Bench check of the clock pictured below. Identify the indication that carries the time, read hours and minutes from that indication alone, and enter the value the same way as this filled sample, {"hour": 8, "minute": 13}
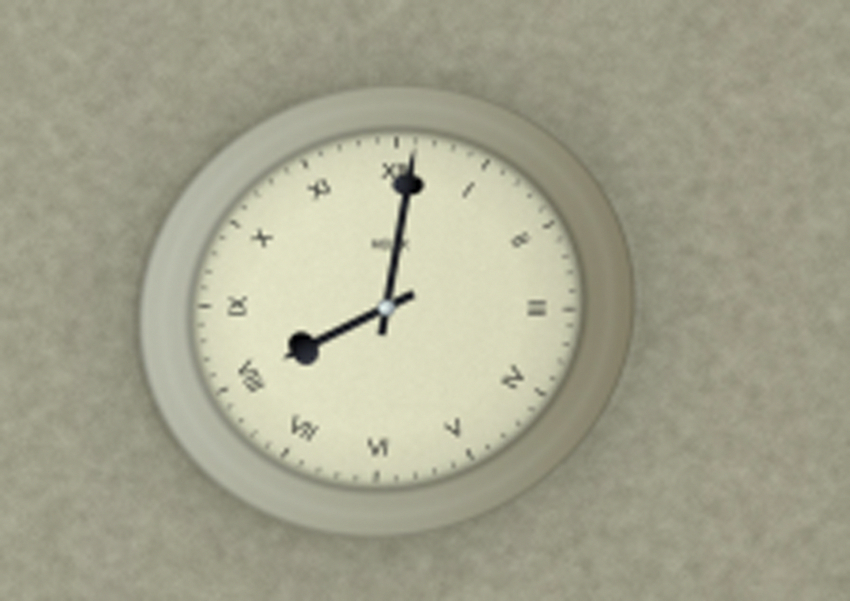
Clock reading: {"hour": 8, "minute": 1}
